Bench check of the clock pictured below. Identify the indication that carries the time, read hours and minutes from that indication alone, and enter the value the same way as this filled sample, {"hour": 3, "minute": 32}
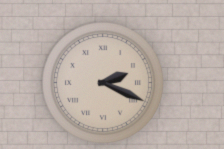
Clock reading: {"hour": 2, "minute": 19}
